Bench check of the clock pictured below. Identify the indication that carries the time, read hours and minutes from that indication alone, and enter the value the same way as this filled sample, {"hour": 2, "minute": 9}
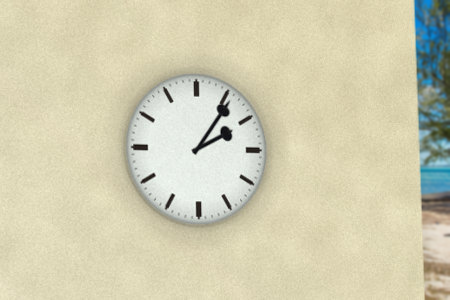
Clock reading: {"hour": 2, "minute": 6}
